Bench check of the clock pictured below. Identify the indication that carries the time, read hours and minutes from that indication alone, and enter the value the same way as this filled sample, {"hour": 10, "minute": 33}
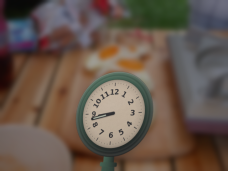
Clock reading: {"hour": 8, "minute": 43}
